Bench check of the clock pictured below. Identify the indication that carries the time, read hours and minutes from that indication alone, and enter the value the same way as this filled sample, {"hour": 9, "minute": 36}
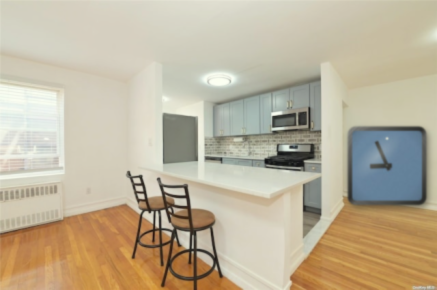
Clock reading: {"hour": 8, "minute": 56}
